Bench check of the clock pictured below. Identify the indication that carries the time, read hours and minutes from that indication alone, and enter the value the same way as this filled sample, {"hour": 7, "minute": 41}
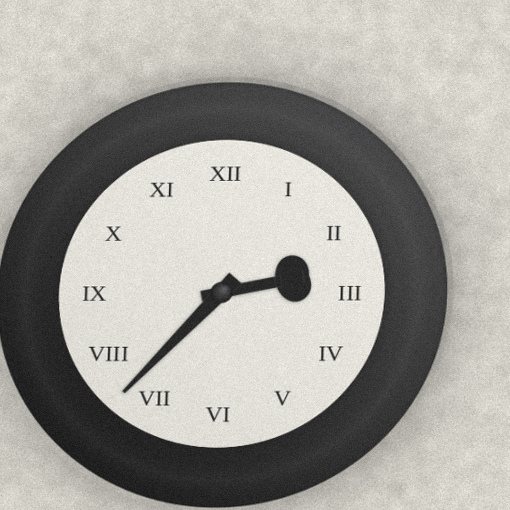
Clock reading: {"hour": 2, "minute": 37}
